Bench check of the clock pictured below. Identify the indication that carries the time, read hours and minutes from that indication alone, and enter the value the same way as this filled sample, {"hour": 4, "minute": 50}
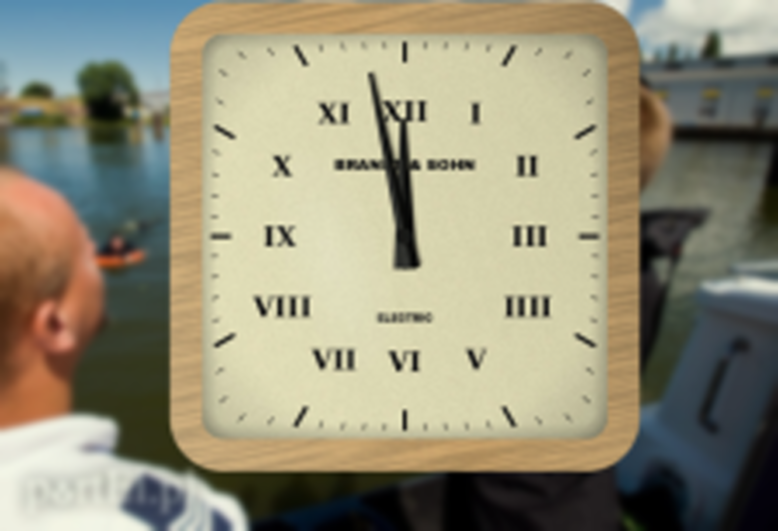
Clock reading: {"hour": 11, "minute": 58}
